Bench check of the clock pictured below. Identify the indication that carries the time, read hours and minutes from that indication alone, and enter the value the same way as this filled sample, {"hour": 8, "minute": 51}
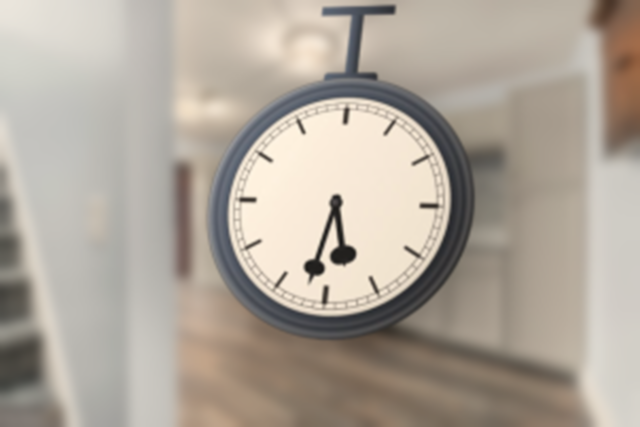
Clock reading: {"hour": 5, "minute": 32}
